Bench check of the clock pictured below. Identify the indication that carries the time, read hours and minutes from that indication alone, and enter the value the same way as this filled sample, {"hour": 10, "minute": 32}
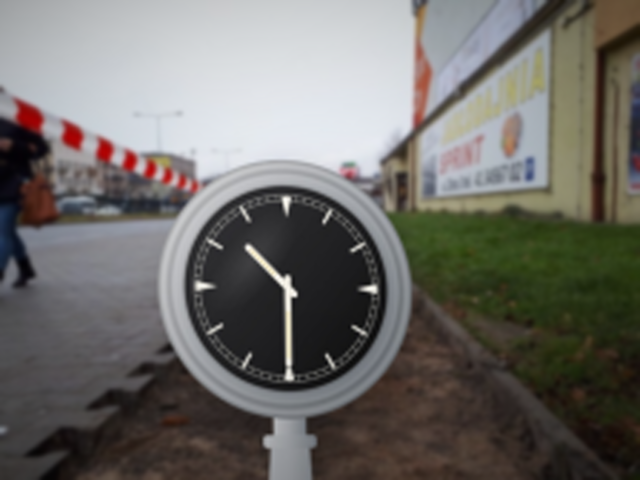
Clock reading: {"hour": 10, "minute": 30}
